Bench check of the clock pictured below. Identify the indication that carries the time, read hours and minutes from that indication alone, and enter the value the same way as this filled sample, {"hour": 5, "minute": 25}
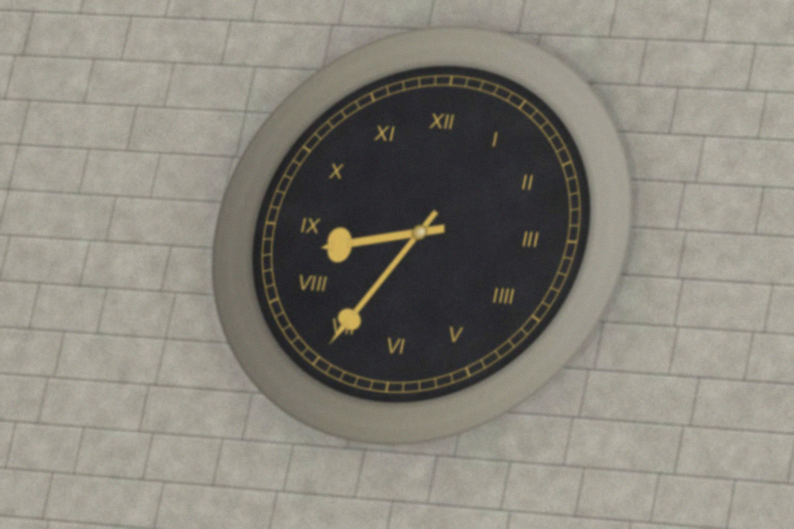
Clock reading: {"hour": 8, "minute": 35}
